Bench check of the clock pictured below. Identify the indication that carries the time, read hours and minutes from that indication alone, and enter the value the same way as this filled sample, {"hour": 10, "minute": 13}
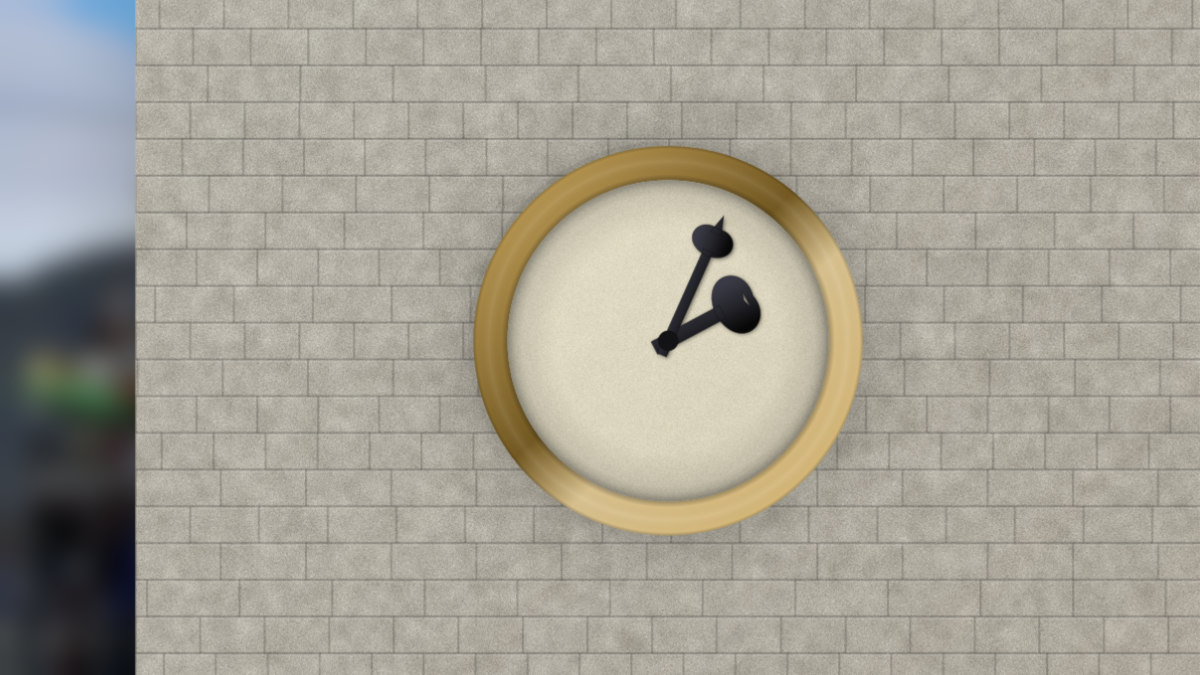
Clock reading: {"hour": 2, "minute": 4}
